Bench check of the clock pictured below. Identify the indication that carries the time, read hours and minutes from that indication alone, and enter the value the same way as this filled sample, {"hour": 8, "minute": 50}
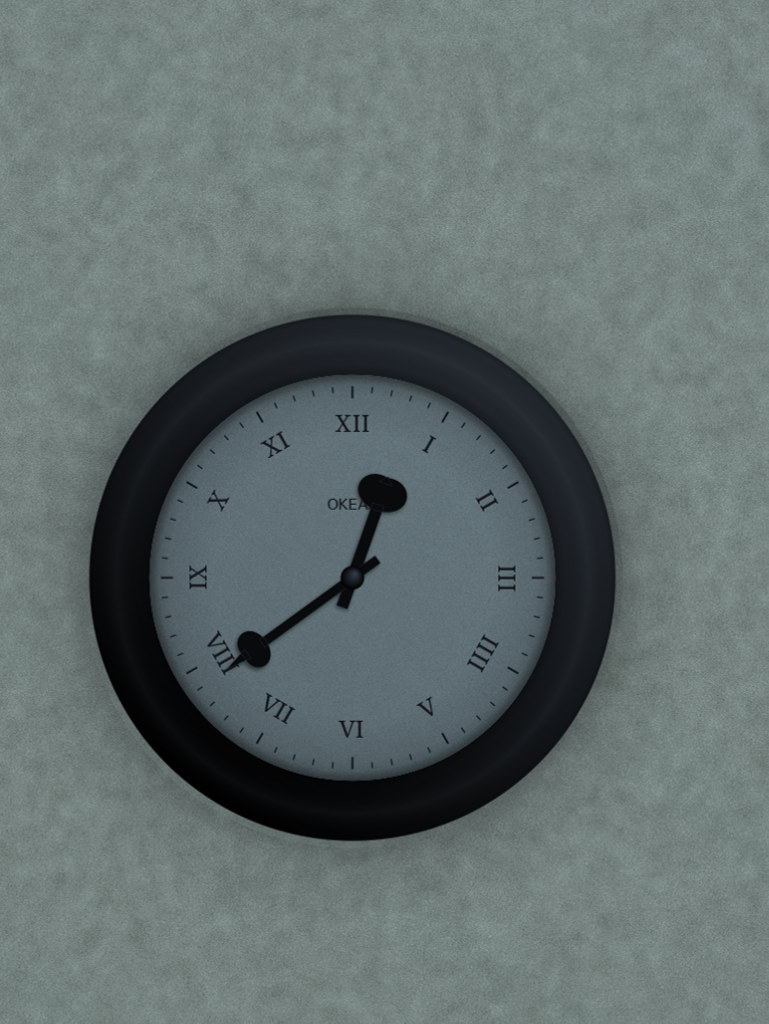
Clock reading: {"hour": 12, "minute": 39}
